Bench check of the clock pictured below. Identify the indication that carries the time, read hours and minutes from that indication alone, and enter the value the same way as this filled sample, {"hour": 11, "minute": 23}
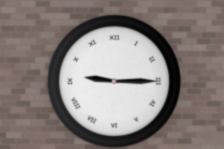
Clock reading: {"hour": 9, "minute": 15}
